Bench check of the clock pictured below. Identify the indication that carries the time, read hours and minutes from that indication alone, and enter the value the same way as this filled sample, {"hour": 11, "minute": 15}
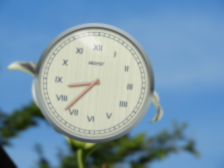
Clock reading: {"hour": 8, "minute": 37}
